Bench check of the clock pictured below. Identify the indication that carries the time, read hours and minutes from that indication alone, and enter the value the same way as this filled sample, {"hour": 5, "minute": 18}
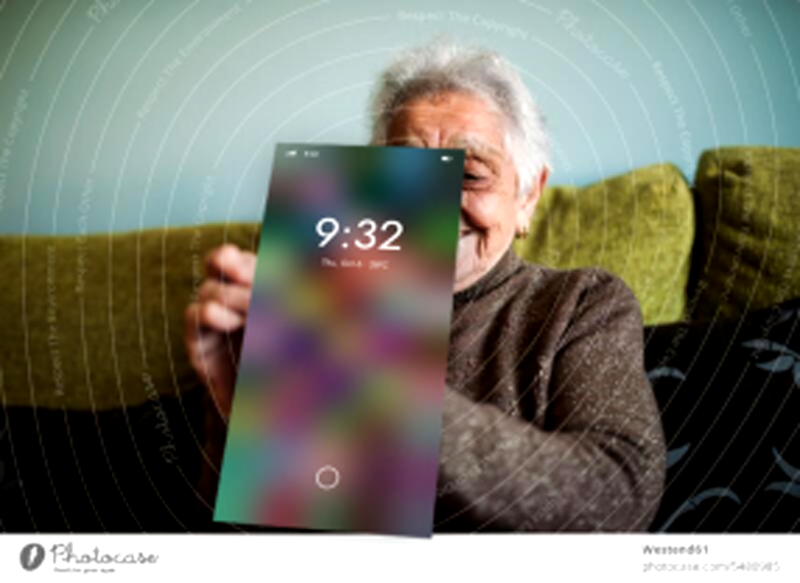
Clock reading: {"hour": 9, "minute": 32}
